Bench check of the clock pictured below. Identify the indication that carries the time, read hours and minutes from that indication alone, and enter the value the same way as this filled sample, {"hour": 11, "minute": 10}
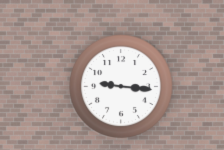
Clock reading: {"hour": 9, "minute": 16}
